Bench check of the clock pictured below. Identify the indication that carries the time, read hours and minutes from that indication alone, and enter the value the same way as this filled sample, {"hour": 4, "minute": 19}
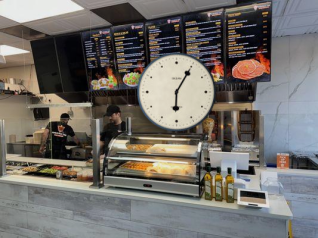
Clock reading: {"hour": 6, "minute": 5}
